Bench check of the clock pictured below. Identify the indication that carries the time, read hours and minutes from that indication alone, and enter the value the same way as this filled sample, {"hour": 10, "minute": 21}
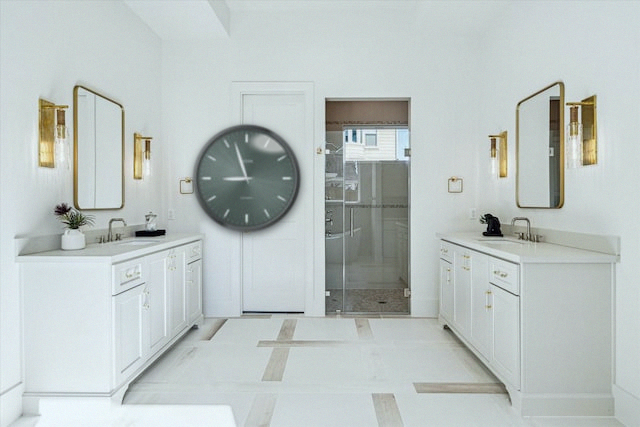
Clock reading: {"hour": 8, "minute": 57}
